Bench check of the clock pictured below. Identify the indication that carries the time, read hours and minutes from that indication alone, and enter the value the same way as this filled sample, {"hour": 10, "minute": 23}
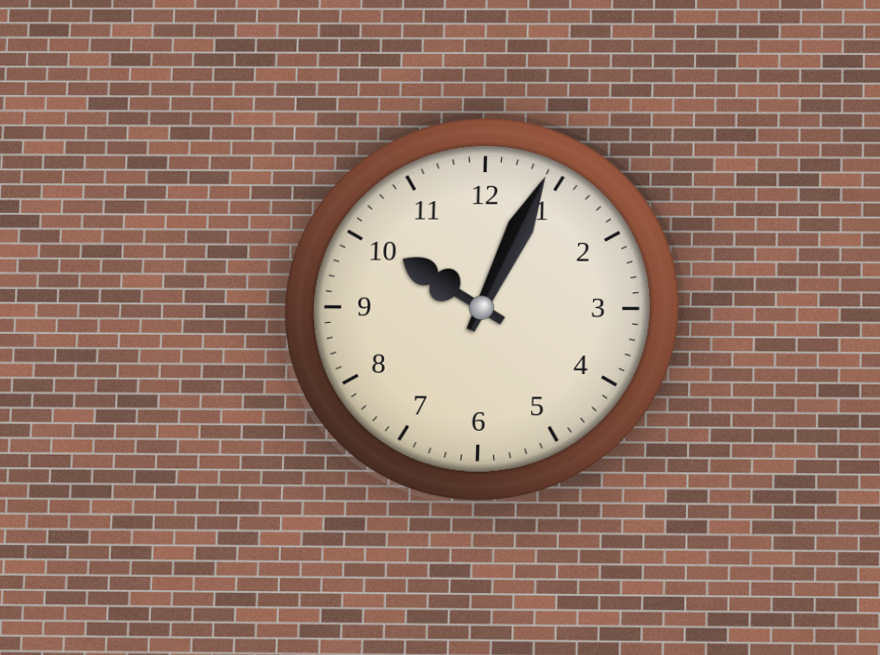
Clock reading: {"hour": 10, "minute": 4}
